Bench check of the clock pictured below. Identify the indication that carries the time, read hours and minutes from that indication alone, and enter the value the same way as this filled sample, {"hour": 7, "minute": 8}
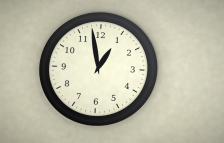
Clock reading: {"hour": 12, "minute": 58}
